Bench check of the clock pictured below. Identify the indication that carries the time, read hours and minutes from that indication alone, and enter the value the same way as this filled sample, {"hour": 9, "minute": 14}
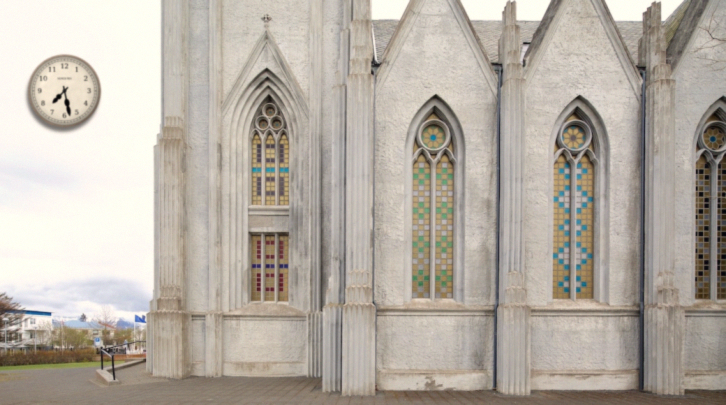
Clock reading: {"hour": 7, "minute": 28}
